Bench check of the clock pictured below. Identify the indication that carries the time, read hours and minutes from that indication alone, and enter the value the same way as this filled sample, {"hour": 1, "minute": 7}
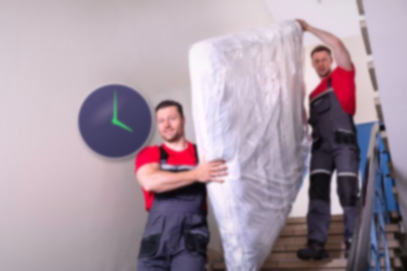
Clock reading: {"hour": 4, "minute": 0}
